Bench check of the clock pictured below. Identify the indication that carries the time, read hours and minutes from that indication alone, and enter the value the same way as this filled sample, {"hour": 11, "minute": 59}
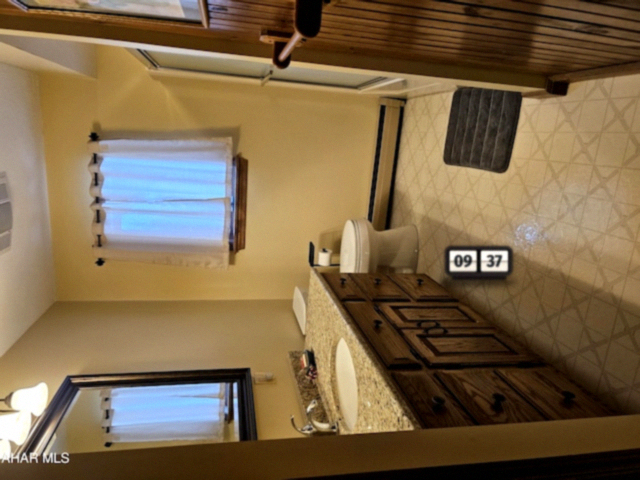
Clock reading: {"hour": 9, "minute": 37}
